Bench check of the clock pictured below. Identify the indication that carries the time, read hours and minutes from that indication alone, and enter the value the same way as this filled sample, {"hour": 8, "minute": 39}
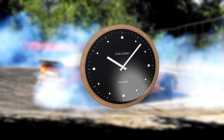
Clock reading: {"hour": 10, "minute": 7}
